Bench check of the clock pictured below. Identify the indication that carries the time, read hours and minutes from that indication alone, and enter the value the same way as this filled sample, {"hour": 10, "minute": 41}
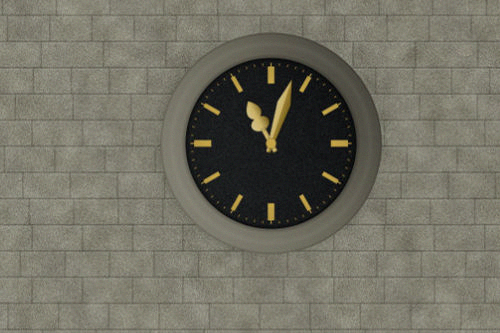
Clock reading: {"hour": 11, "minute": 3}
